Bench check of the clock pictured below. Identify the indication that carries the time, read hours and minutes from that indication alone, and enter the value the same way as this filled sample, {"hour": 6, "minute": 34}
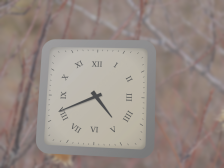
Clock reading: {"hour": 4, "minute": 41}
